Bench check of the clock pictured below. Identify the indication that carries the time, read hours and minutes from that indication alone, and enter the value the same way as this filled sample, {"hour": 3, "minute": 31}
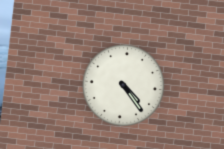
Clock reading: {"hour": 4, "minute": 23}
